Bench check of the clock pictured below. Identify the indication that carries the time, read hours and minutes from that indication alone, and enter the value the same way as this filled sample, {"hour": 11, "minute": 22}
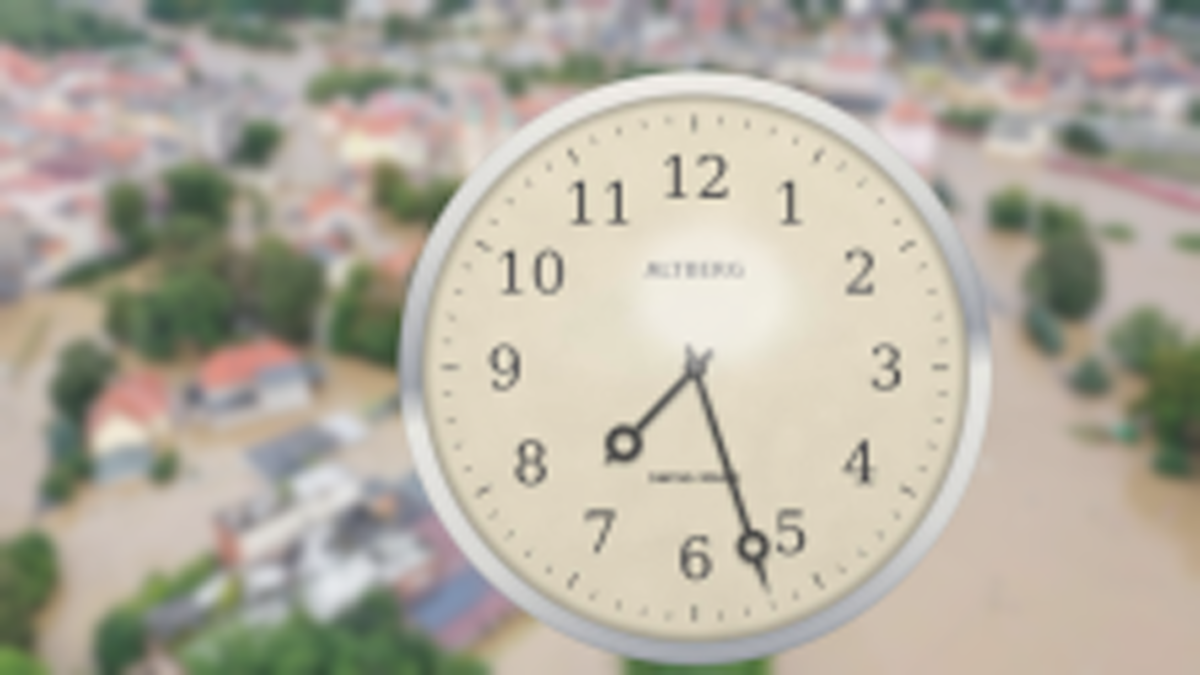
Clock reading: {"hour": 7, "minute": 27}
